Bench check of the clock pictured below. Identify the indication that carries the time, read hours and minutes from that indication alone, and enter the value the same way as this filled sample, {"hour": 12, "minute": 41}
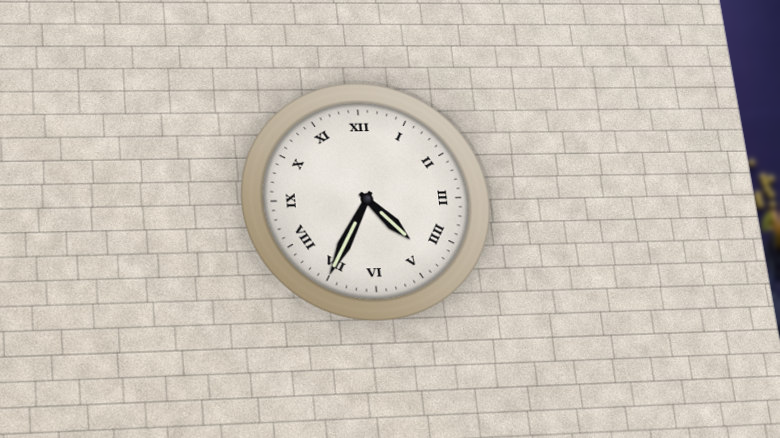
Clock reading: {"hour": 4, "minute": 35}
